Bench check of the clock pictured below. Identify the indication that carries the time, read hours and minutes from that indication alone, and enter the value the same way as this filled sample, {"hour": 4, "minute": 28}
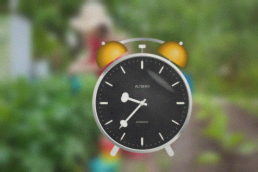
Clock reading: {"hour": 9, "minute": 37}
